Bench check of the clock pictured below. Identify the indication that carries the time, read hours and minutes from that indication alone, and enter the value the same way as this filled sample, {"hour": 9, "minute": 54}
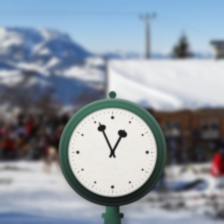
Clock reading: {"hour": 12, "minute": 56}
